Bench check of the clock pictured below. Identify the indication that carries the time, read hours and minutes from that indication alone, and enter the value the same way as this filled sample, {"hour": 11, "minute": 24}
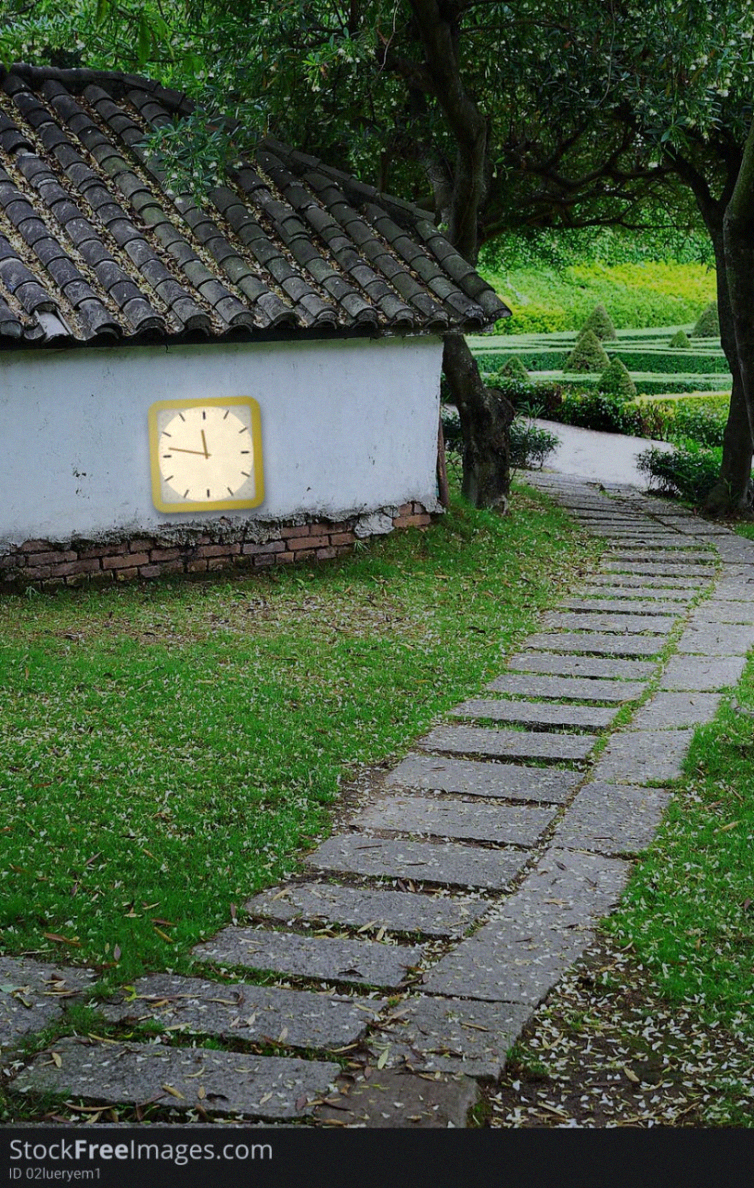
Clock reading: {"hour": 11, "minute": 47}
